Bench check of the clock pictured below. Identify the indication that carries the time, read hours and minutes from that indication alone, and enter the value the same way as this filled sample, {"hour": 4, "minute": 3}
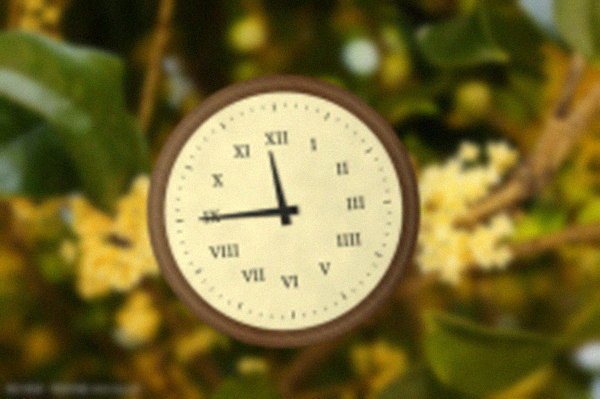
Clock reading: {"hour": 11, "minute": 45}
